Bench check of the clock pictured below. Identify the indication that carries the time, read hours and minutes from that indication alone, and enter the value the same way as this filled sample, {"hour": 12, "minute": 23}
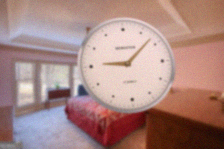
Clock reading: {"hour": 9, "minute": 8}
